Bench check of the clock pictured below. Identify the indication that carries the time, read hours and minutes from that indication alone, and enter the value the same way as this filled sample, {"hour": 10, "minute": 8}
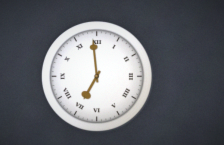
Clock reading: {"hour": 6, "minute": 59}
